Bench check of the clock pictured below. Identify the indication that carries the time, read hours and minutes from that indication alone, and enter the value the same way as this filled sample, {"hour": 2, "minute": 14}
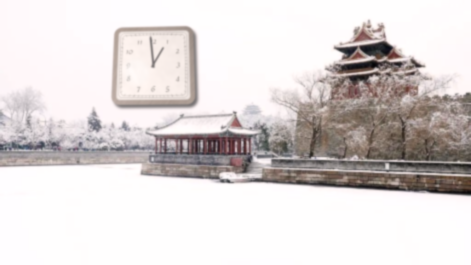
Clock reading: {"hour": 12, "minute": 59}
